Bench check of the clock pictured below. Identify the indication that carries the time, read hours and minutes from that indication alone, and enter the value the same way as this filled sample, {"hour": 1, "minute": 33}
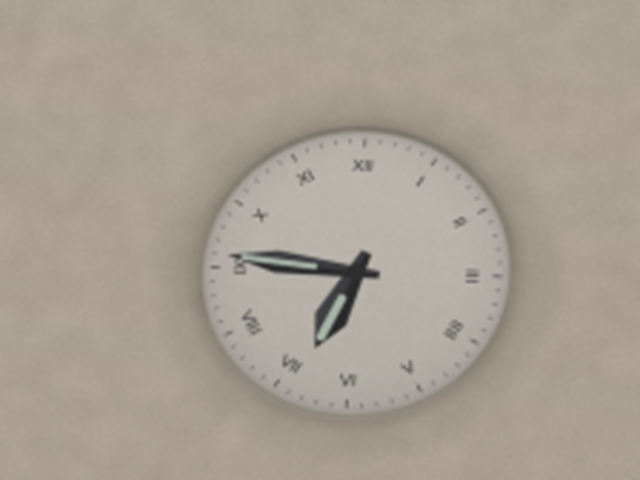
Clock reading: {"hour": 6, "minute": 46}
